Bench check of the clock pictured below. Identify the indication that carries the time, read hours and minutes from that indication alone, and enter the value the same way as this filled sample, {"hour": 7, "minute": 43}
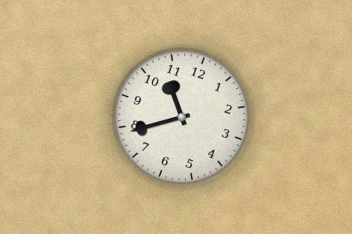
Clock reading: {"hour": 10, "minute": 39}
